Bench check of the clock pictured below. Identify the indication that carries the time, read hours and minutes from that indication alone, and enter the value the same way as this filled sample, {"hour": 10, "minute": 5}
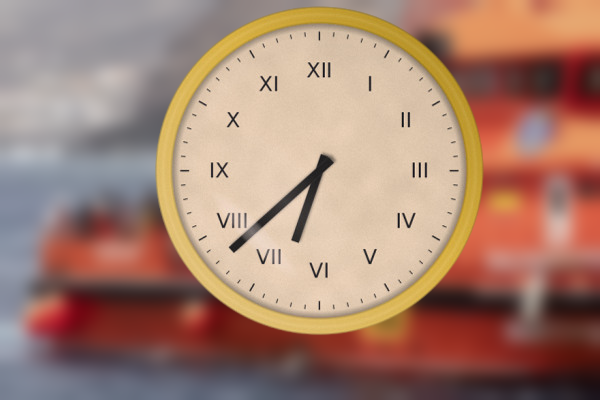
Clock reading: {"hour": 6, "minute": 38}
